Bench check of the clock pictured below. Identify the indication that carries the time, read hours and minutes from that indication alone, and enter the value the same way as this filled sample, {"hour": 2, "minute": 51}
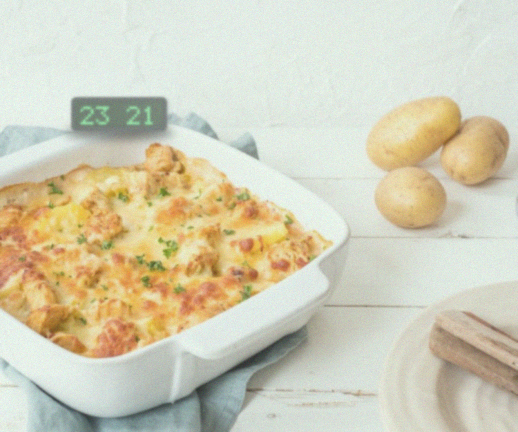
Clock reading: {"hour": 23, "minute": 21}
